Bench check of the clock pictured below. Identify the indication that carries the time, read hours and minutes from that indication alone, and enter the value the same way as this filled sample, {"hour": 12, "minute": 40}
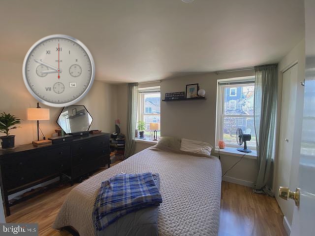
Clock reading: {"hour": 8, "minute": 49}
